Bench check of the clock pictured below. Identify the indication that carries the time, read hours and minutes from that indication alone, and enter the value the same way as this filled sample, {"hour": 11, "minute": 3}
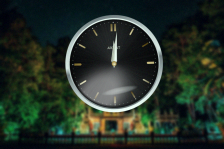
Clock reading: {"hour": 12, "minute": 1}
